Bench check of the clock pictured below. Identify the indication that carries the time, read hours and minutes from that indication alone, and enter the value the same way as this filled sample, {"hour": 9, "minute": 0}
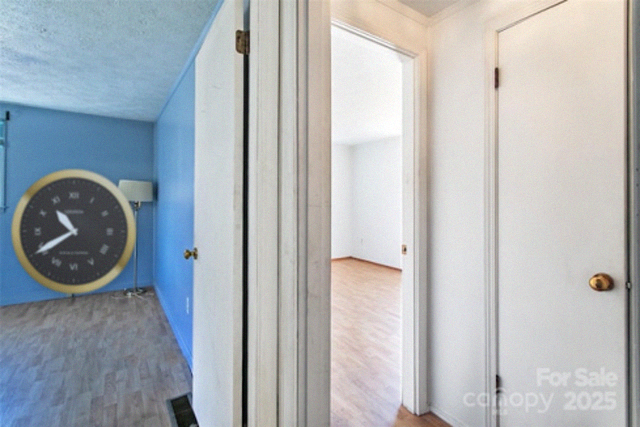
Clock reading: {"hour": 10, "minute": 40}
